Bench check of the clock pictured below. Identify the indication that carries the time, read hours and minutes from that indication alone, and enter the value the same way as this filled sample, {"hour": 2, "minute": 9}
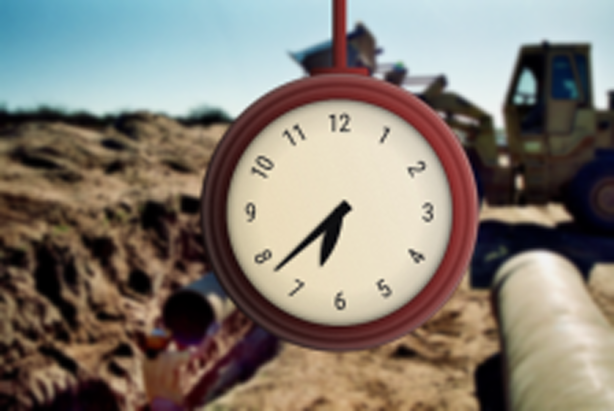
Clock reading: {"hour": 6, "minute": 38}
